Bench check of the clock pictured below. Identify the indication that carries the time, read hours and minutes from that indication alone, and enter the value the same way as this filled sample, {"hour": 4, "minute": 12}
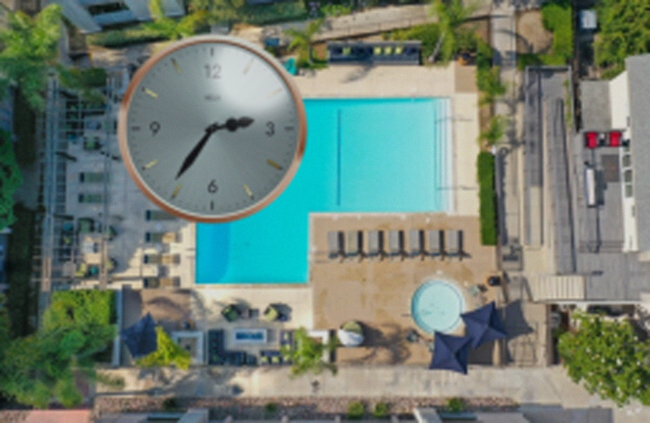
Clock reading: {"hour": 2, "minute": 36}
